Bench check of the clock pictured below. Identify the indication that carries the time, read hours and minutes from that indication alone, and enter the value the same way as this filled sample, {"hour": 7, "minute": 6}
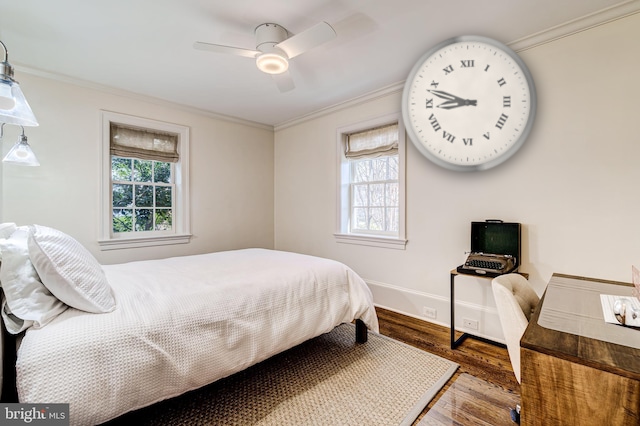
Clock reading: {"hour": 8, "minute": 48}
